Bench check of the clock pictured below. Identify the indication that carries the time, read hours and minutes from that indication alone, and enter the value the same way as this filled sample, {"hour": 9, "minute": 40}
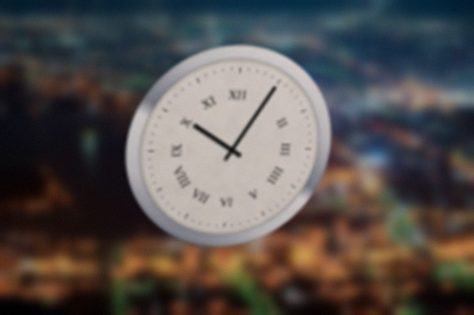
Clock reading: {"hour": 10, "minute": 5}
